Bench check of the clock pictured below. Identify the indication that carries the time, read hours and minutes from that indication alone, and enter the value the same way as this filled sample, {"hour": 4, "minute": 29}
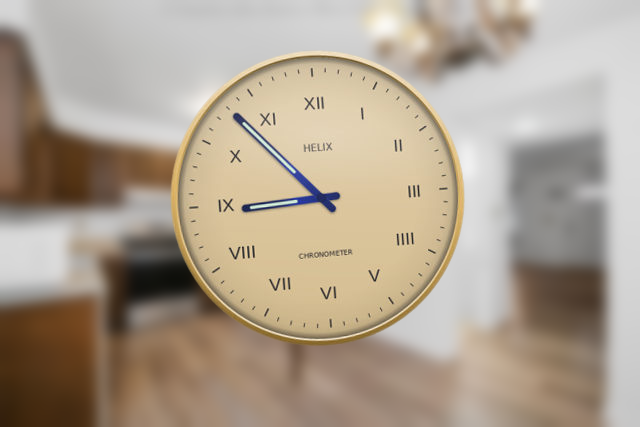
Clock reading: {"hour": 8, "minute": 53}
